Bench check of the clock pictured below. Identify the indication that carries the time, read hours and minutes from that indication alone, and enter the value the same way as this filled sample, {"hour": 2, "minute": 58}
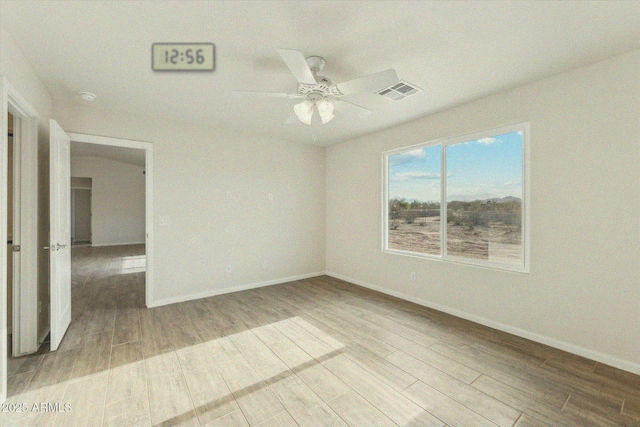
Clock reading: {"hour": 12, "minute": 56}
